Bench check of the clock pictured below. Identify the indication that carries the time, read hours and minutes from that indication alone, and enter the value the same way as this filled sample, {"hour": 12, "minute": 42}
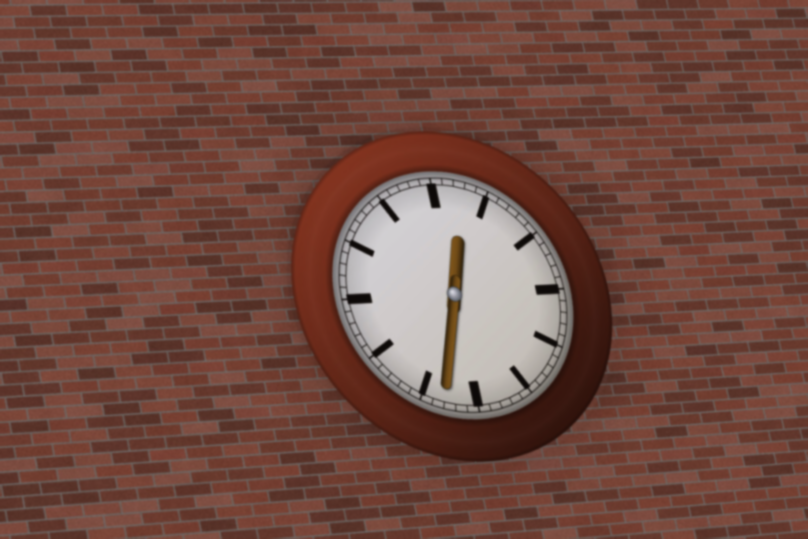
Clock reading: {"hour": 12, "minute": 33}
